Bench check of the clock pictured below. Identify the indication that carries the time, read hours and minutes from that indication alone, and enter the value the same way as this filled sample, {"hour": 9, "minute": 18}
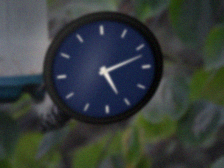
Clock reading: {"hour": 5, "minute": 12}
